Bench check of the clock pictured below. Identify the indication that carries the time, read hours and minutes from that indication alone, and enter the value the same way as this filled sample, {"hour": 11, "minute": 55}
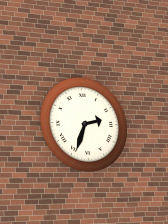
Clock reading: {"hour": 2, "minute": 34}
